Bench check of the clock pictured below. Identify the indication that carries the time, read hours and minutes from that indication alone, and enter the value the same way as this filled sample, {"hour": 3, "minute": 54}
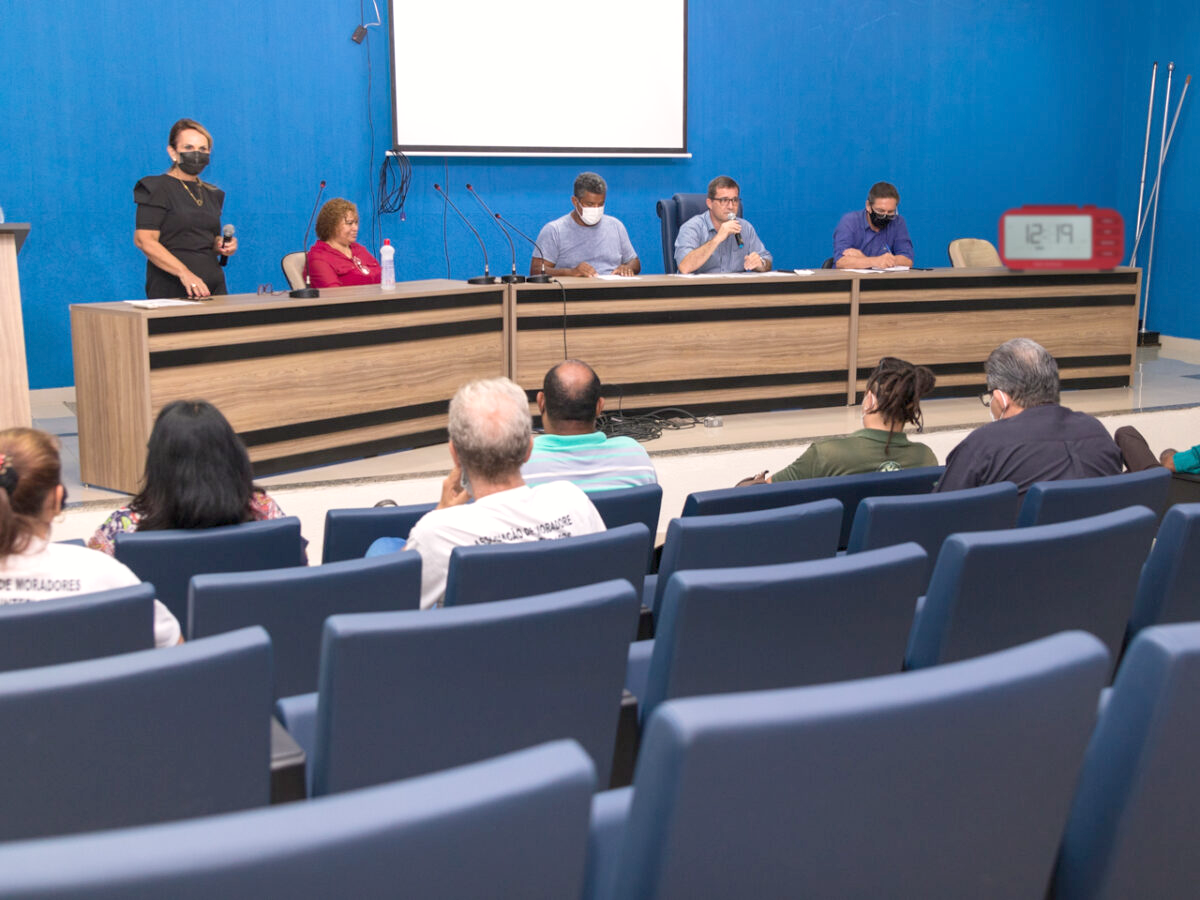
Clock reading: {"hour": 12, "minute": 19}
